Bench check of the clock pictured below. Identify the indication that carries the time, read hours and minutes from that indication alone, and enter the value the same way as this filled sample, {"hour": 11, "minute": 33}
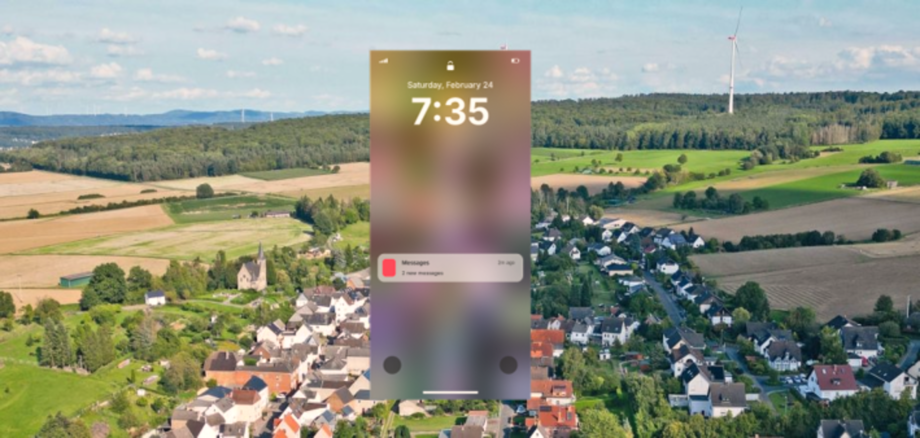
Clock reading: {"hour": 7, "minute": 35}
